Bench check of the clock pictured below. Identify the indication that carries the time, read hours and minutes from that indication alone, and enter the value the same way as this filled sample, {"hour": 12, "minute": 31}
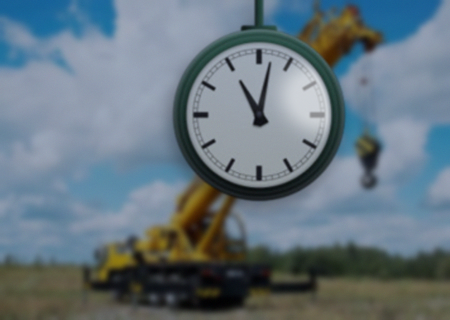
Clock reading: {"hour": 11, "minute": 2}
